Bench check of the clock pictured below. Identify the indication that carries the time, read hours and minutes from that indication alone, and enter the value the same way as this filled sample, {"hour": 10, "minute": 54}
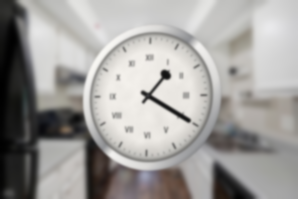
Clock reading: {"hour": 1, "minute": 20}
